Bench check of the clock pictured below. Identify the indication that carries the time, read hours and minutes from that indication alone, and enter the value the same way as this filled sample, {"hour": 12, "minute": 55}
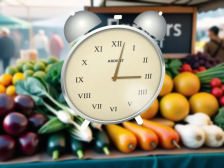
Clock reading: {"hour": 3, "minute": 2}
